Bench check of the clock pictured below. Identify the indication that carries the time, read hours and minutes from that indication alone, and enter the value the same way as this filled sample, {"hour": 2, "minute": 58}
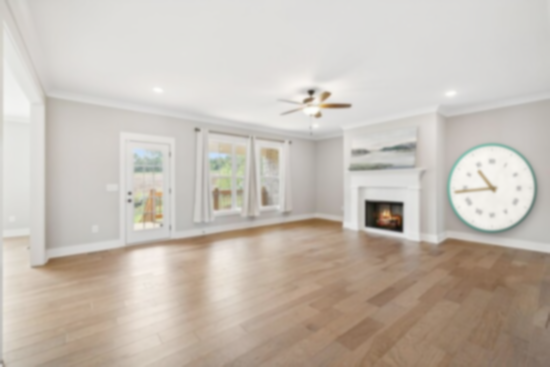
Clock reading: {"hour": 10, "minute": 44}
